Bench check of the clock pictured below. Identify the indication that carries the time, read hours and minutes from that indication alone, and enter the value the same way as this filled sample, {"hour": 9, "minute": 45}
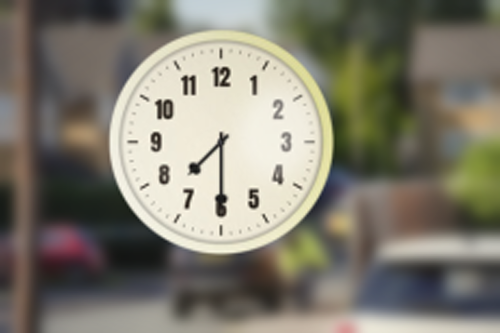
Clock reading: {"hour": 7, "minute": 30}
